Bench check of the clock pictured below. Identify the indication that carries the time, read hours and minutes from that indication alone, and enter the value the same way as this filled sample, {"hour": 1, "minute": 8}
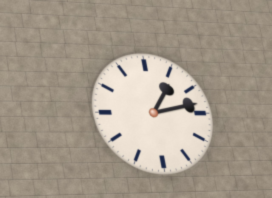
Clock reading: {"hour": 1, "minute": 13}
